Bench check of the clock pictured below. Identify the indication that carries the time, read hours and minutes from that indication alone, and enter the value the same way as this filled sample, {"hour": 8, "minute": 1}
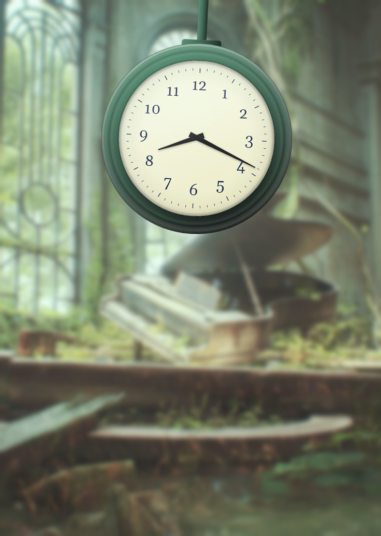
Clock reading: {"hour": 8, "minute": 19}
